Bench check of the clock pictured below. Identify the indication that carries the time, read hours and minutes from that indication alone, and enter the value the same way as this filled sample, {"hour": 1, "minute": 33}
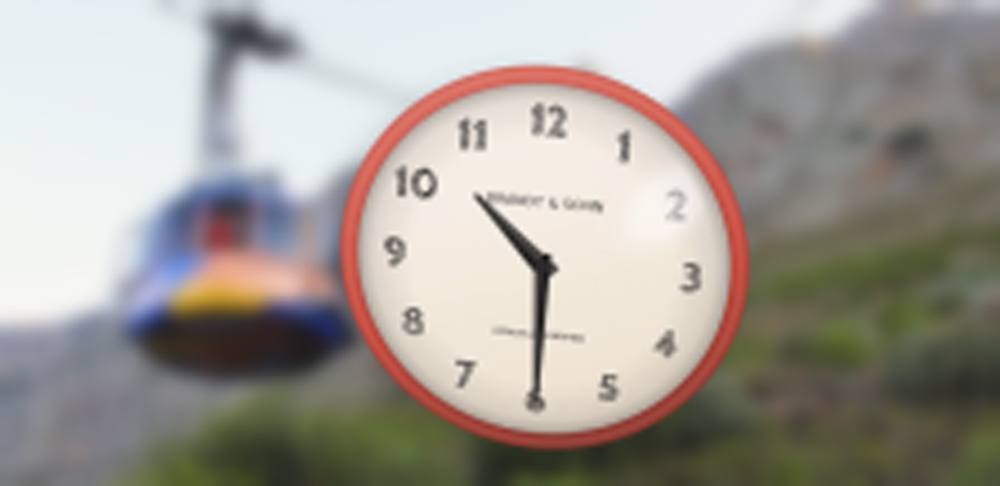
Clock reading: {"hour": 10, "minute": 30}
